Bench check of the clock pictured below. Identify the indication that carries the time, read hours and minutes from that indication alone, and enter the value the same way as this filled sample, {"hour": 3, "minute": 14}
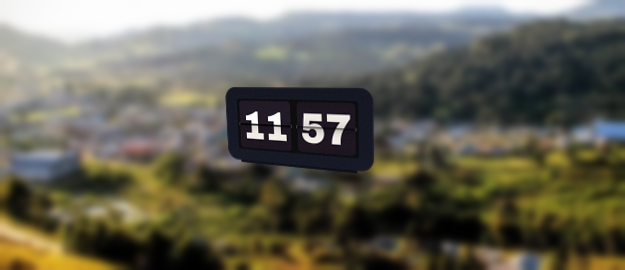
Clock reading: {"hour": 11, "minute": 57}
